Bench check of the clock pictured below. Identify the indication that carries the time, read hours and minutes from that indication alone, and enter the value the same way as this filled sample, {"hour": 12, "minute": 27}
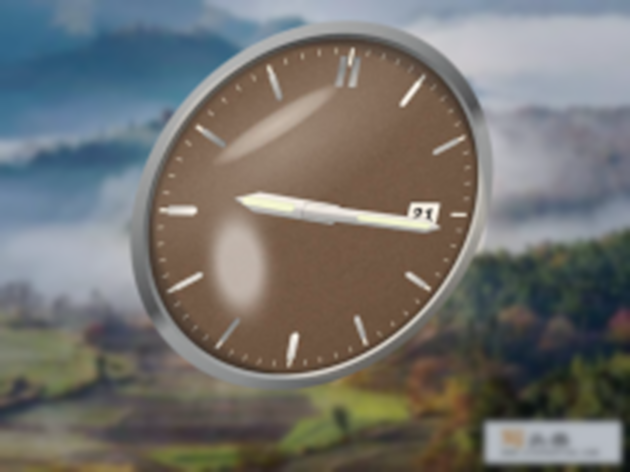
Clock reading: {"hour": 9, "minute": 16}
